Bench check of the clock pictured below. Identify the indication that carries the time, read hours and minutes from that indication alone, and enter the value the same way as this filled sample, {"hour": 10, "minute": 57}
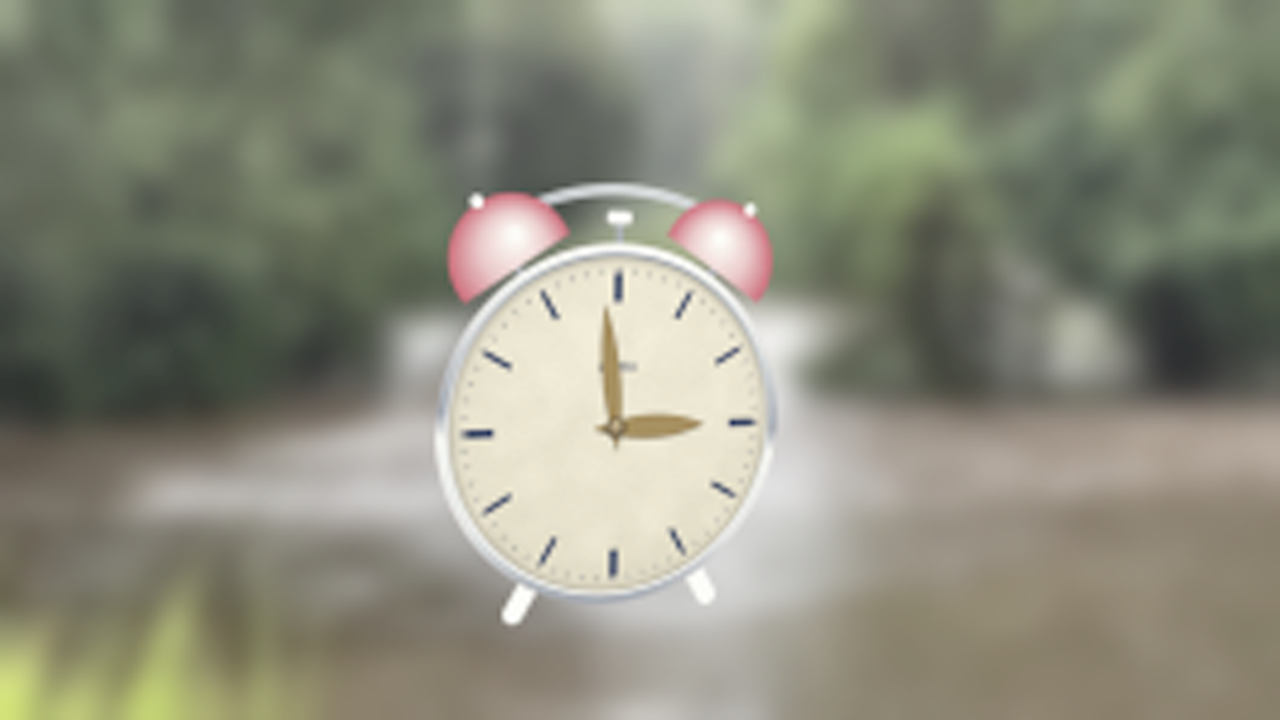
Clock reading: {"hour": 2, "minute": 59}
